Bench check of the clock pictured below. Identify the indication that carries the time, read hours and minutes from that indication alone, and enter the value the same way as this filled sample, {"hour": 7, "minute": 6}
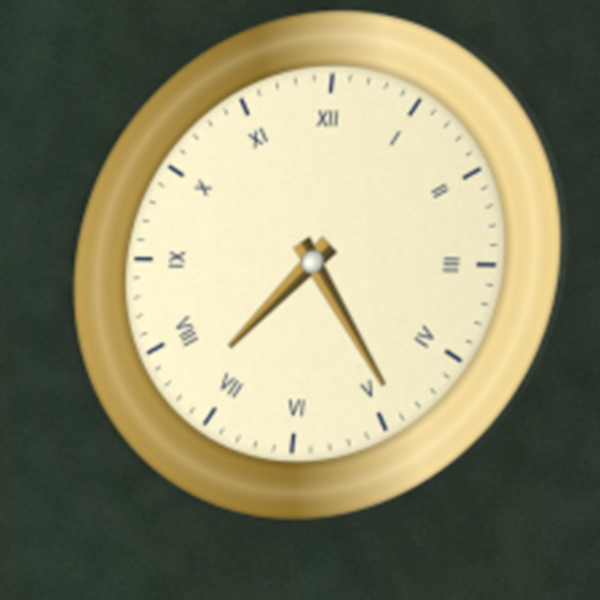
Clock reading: {"hour": 7, "minute": 24}
